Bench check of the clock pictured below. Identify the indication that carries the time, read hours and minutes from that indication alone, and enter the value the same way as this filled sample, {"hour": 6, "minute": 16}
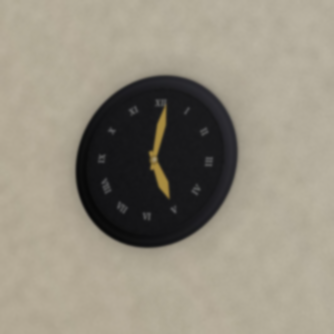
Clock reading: {"hour": 5, "minute": 1}
